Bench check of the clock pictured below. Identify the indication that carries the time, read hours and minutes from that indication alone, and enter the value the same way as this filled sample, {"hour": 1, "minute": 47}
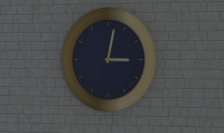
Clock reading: {"hour": 3, "minute": 2}
